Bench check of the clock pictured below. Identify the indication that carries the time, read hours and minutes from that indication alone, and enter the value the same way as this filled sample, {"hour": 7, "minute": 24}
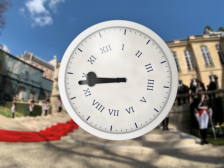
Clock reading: {"hour": 9, "minute": 48}
